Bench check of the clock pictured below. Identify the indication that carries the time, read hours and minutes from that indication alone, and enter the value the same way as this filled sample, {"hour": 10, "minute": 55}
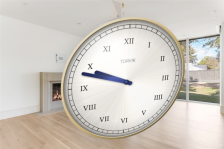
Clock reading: {"hour": 9, "minute": 48}
